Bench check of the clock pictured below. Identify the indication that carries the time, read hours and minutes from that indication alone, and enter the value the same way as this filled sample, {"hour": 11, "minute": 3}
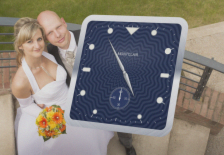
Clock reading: {"hour": 4, "minute": 54}
